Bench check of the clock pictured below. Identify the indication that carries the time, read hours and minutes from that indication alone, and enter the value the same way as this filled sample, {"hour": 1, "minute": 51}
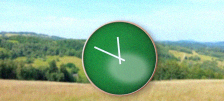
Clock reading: {"hour": 11, "minute": 49}
